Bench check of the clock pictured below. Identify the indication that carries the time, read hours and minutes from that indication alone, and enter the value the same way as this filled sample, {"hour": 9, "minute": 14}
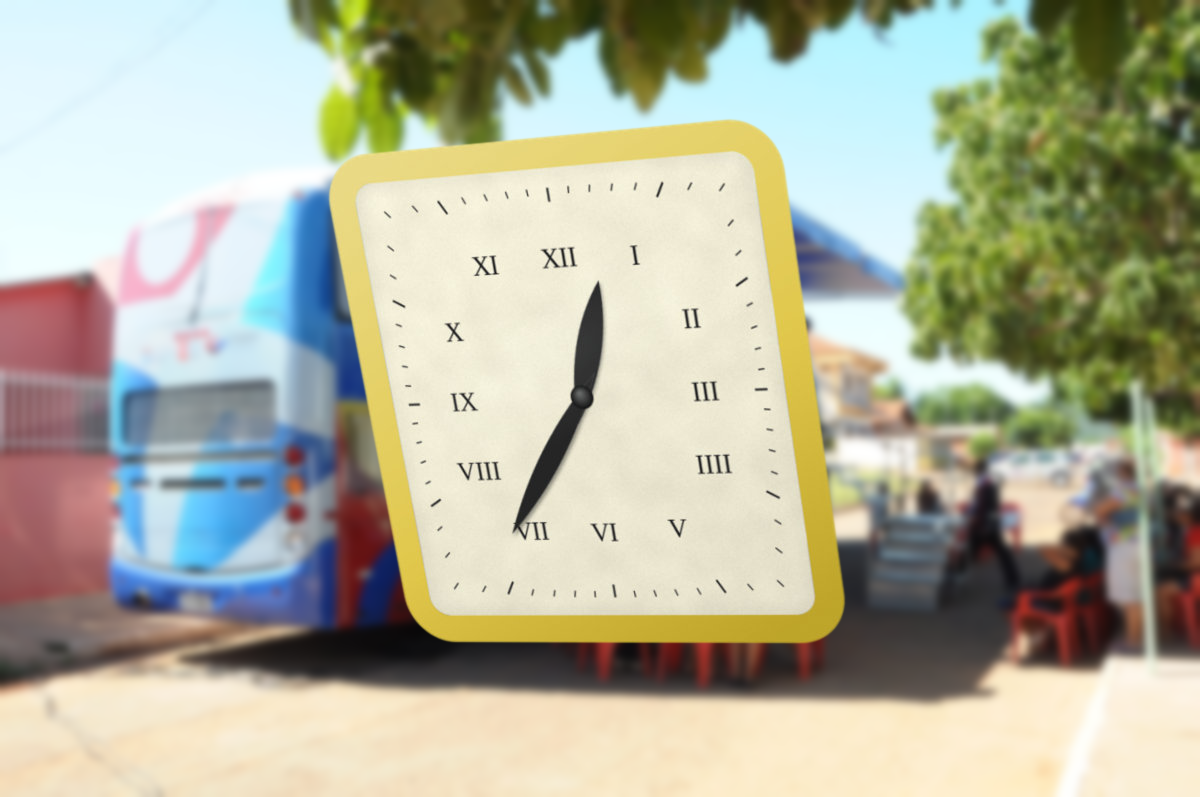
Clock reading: {"hour": 12, "minute": 36}
